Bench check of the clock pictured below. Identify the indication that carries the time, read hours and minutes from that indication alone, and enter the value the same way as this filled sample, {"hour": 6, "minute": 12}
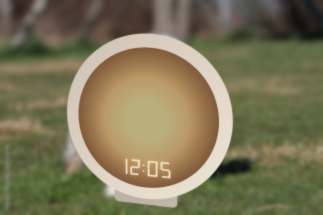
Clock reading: {"hour": 12, "minute": 5}
